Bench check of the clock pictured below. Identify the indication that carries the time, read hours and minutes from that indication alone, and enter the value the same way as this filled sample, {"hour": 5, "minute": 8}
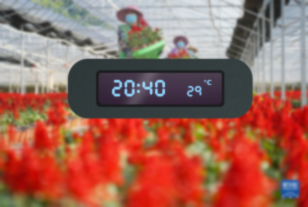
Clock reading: {"hour": 20, "minute": 40}
